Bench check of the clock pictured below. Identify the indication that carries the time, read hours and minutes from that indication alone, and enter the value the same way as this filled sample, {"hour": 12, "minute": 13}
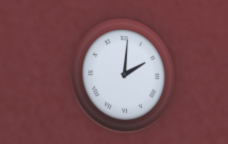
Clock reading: {"hour": 2, "minute": 1}
